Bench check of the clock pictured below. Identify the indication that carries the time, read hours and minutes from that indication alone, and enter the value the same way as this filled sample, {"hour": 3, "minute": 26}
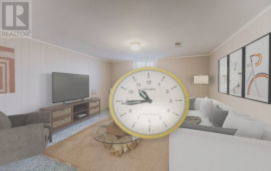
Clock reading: {"hour": 10, "minute": 44}
